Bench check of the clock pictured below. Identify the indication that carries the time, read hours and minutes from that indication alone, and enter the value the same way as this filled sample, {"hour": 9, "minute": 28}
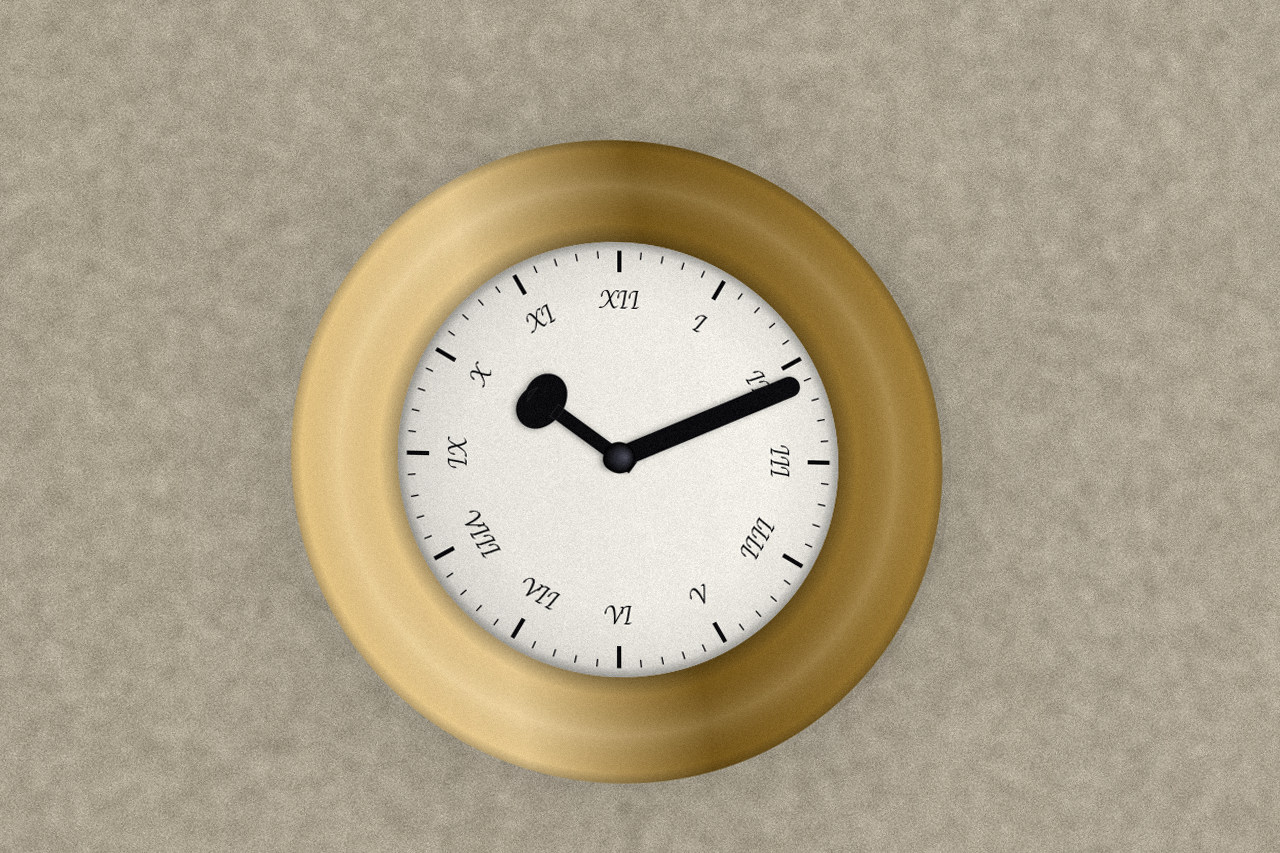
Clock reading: {"hour": 10, "minute": 11}
